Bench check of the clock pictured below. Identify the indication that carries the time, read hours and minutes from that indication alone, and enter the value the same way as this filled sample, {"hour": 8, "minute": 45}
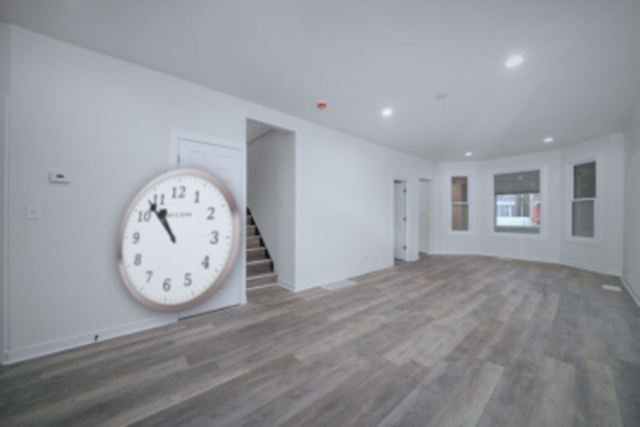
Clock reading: {"hour": 10, "minute": 53}
